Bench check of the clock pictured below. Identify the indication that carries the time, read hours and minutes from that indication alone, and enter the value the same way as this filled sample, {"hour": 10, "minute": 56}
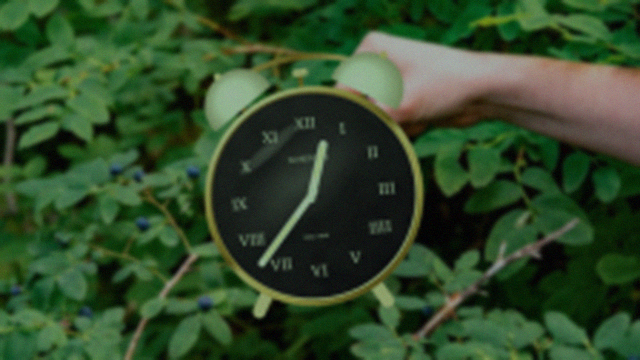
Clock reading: {"hour": 12, "minute": 37}
